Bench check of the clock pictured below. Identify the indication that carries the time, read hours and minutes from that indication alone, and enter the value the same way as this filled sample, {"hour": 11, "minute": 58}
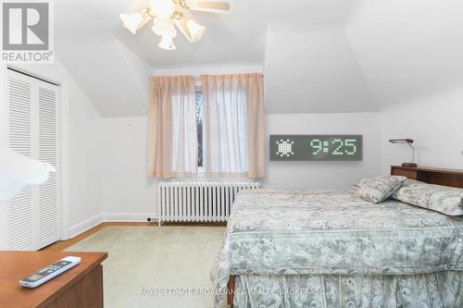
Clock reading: {"hour": 9, "minute": 25}
